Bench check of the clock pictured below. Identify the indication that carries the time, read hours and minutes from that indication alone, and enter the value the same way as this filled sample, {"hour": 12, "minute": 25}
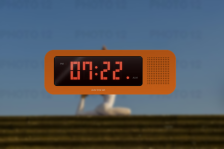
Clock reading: {"hour": 7, "minute": 22}
